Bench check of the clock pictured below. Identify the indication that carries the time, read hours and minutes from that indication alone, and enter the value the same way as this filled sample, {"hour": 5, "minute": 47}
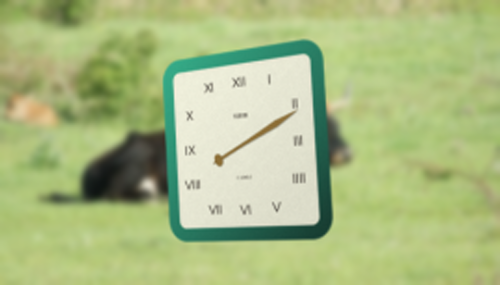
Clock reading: {"hour": 8, "minute": 11}
